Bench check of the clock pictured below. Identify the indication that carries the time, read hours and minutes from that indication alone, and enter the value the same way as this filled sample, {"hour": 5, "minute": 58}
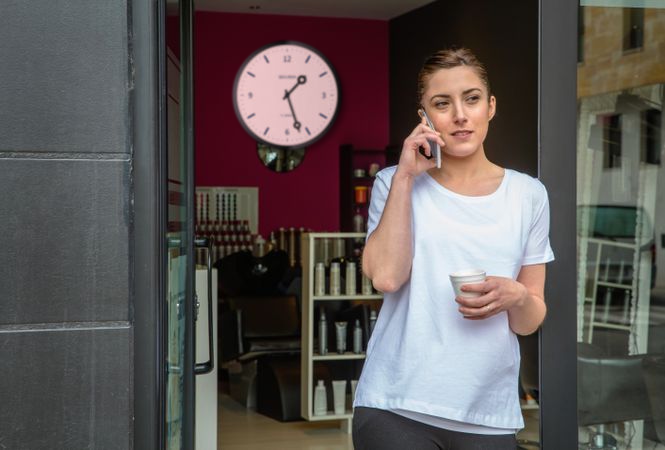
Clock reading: {"hour": 1, "minute": 27}
